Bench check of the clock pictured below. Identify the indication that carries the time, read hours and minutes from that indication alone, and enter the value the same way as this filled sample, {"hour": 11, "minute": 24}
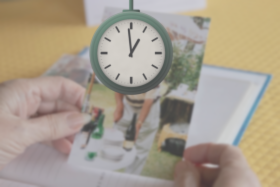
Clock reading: {"hour": 12, "minute": 59}
